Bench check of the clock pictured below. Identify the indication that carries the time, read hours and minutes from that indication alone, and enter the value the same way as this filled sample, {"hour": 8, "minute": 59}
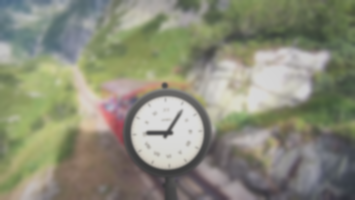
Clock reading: {"hour": 9, "minute": 6}
